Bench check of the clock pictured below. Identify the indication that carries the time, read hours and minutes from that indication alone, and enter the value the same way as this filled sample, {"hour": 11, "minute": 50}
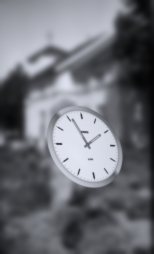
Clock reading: {"hour": 1, "minute": 56}
